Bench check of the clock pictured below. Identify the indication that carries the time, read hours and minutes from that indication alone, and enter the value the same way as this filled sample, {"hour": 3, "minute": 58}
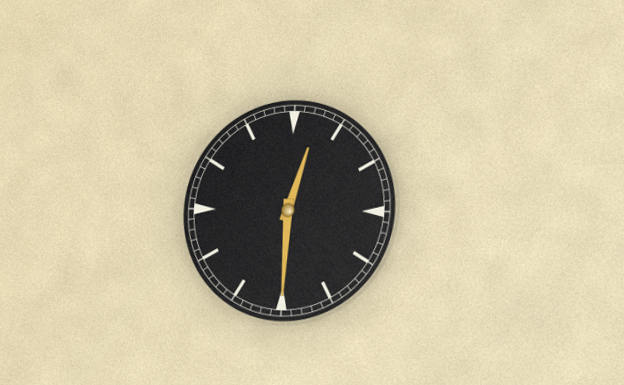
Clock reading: {"hour": 12, "minute": 30}
